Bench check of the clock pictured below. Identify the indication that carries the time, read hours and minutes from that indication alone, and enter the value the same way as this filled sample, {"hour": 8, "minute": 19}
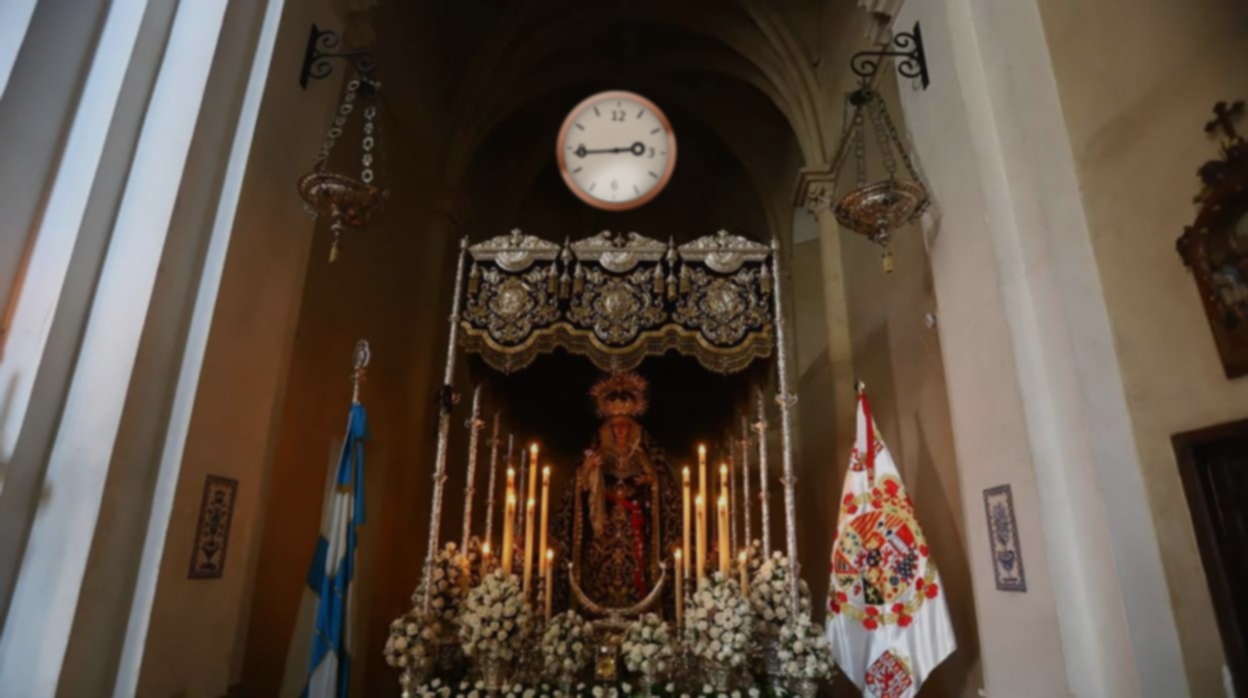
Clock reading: {"hour": 2, "minute": 44}
